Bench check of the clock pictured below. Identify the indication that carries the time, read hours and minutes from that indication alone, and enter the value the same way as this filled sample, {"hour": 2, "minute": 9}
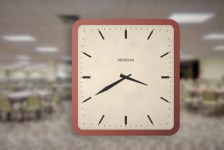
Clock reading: {"hour": 3, "minute": 40}
